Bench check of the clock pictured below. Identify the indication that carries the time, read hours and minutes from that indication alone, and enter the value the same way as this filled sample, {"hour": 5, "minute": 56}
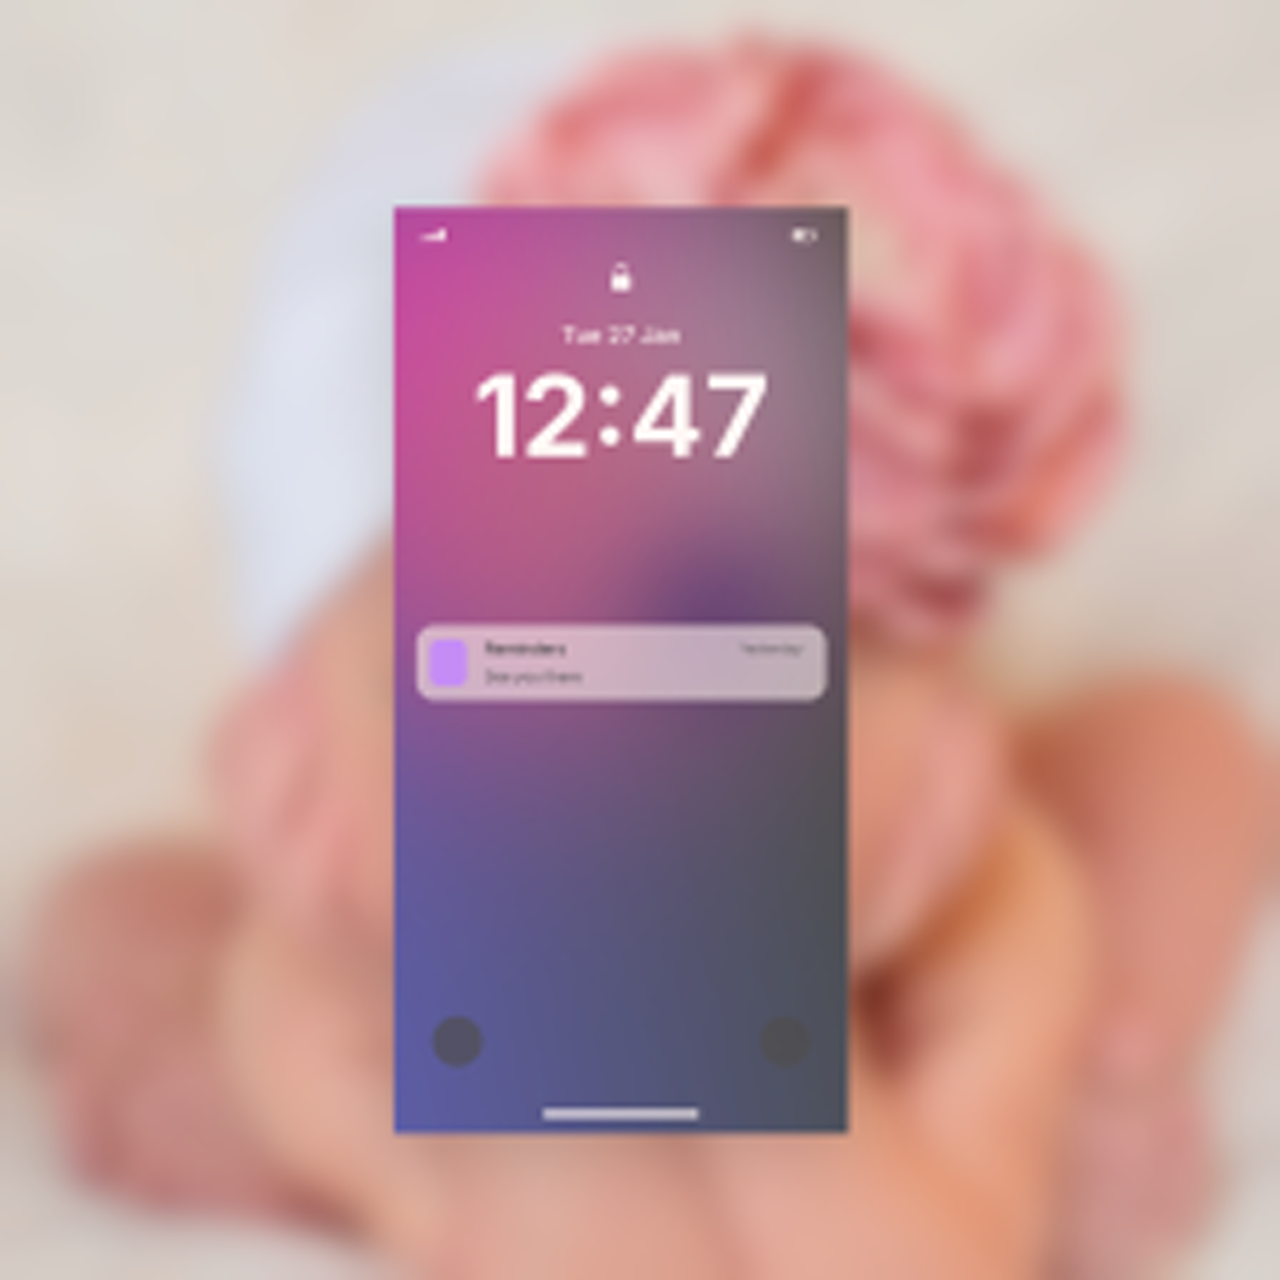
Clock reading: {"hour": 12, "minute": 47}
